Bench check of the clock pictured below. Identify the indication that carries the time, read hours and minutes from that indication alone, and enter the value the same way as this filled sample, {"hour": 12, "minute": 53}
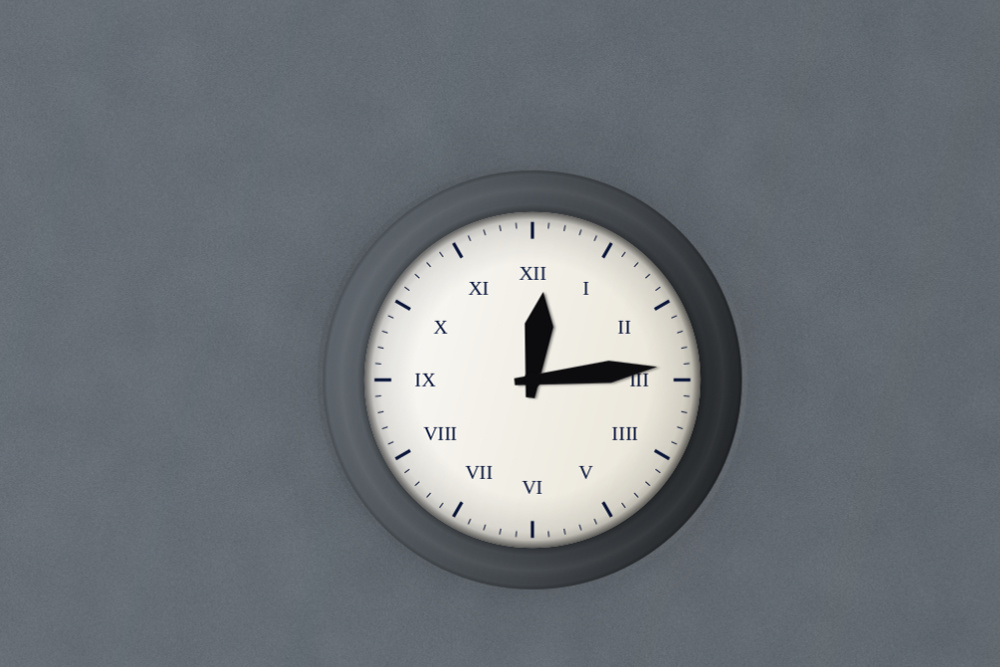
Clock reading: {"hour": 12, "minute": 14}
